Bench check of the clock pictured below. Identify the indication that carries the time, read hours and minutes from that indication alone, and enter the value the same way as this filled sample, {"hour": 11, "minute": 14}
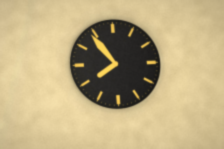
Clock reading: {"hour": 7, "minute": 54}
